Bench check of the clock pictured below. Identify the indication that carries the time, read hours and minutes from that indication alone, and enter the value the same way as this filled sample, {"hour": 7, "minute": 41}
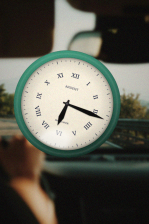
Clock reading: {"hour": 6, "minute": 16}
